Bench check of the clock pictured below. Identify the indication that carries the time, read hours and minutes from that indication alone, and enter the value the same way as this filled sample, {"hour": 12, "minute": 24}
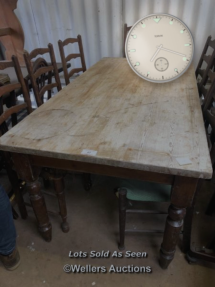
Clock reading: {"hour": 7, "minute": 19}
